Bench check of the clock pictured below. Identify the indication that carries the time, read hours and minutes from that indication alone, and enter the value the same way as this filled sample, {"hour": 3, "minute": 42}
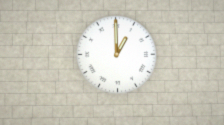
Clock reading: {"hour": 1, "minute": 0}
